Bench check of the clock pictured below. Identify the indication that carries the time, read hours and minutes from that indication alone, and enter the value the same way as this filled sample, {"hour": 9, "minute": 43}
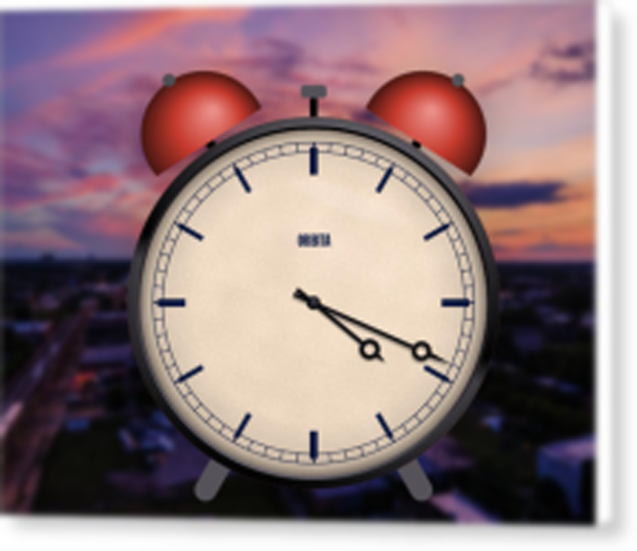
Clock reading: {"hour": 4, "minute": 19}
